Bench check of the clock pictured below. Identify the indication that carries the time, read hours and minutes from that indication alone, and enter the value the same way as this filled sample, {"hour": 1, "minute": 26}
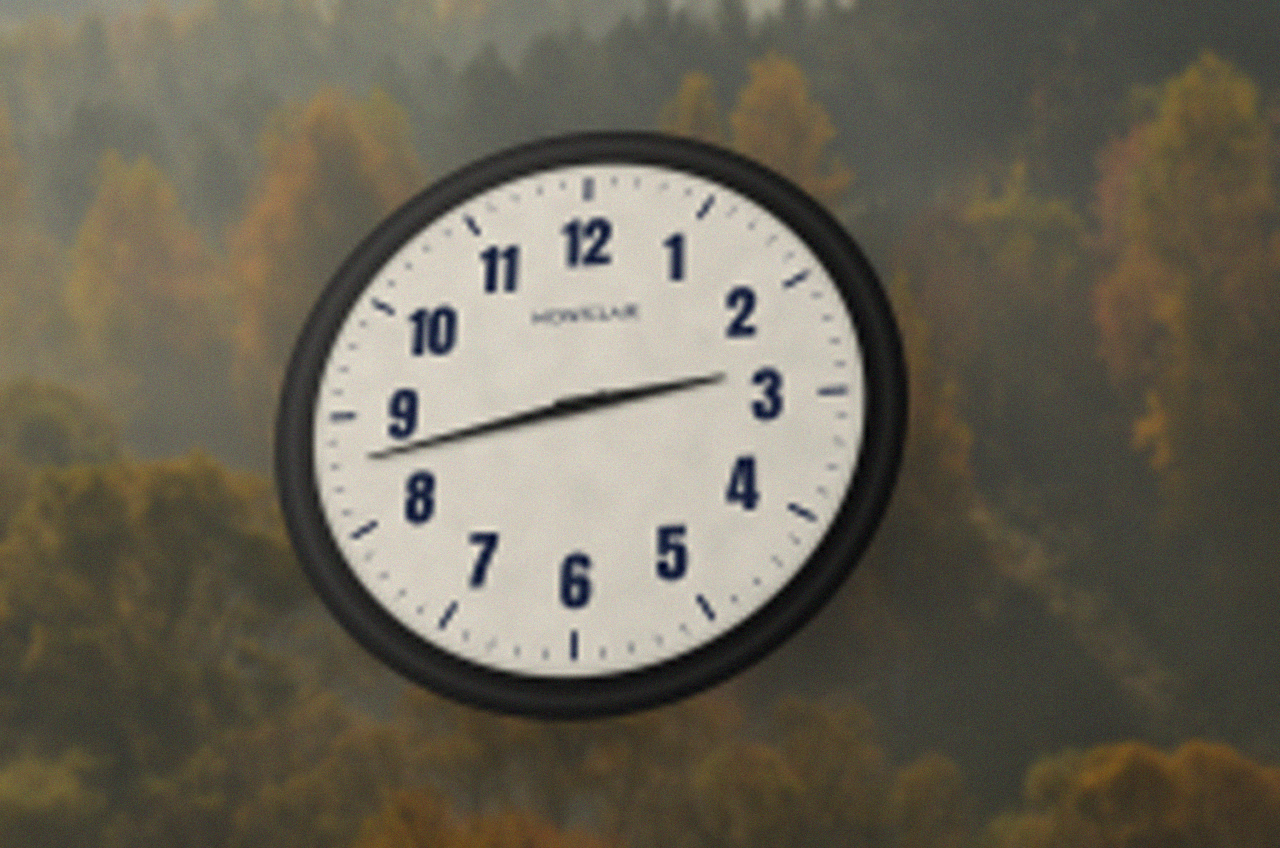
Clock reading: {"hour": 2, "minute": 43}
